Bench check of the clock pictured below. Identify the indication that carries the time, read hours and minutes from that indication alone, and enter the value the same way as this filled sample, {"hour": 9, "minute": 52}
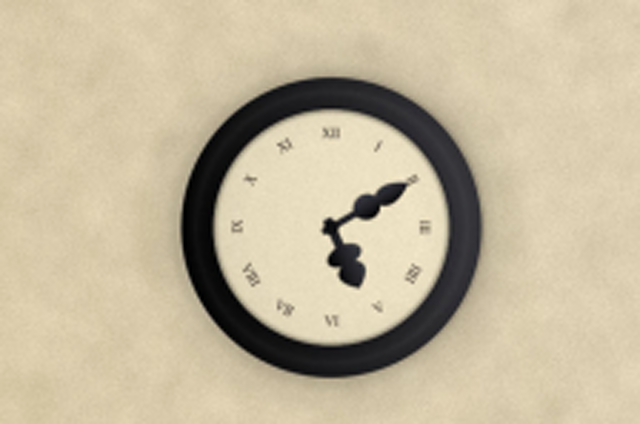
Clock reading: {"hour": 5, "minute": 10}
